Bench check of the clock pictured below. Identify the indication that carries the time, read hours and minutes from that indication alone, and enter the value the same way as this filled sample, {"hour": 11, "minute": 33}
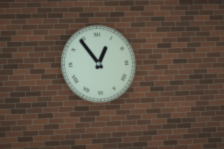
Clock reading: {"hour": 12, "minute": 54}
